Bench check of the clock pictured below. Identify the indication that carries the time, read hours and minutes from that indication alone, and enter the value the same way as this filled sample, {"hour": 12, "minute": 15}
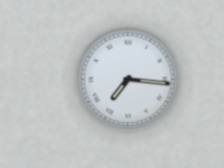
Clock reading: {"hour": 7, "minute": 16}
